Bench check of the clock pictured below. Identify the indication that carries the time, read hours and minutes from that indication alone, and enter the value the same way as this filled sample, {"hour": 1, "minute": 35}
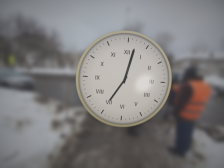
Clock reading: {"hour": 7, "minute": 2}
